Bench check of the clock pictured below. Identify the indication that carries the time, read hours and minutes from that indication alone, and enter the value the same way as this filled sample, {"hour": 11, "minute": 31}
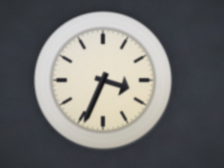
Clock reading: {"hour": 3, "minute": 34}
